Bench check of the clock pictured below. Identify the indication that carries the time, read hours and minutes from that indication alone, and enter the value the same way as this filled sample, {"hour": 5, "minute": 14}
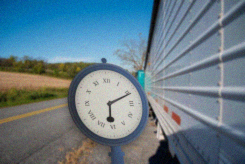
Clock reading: {"hour": 6, "minute": 11}
